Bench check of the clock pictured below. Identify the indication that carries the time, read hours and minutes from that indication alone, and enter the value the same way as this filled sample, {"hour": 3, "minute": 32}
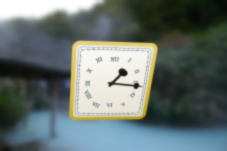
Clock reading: {"hour": 1, "minute": 16}
